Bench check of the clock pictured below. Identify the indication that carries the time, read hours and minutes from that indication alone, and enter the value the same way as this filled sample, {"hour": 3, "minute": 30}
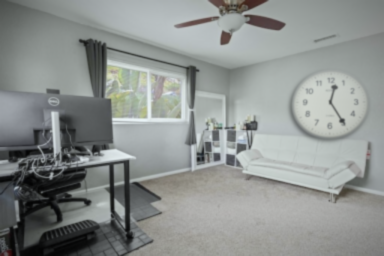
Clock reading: {"hour": 12, "minute": 25}
